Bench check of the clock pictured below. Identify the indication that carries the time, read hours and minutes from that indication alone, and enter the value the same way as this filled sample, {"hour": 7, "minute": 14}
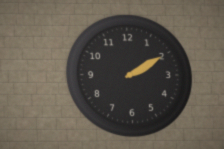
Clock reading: {"hour": 2, "minute": 10}
